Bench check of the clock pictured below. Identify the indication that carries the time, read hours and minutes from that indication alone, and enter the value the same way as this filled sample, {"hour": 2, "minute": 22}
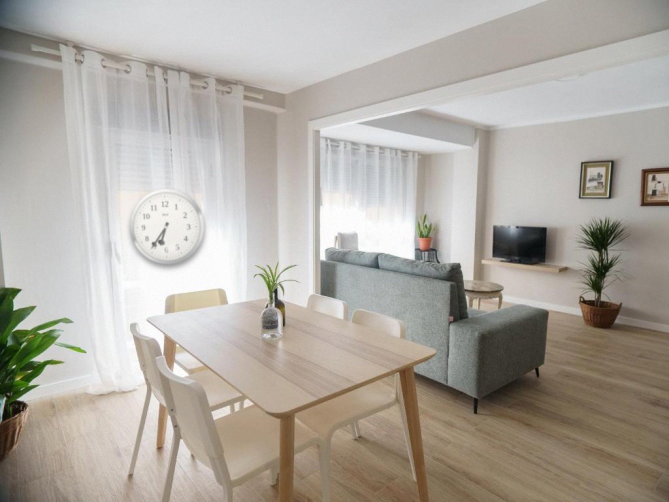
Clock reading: {"hour": 6, "minute": 36}
